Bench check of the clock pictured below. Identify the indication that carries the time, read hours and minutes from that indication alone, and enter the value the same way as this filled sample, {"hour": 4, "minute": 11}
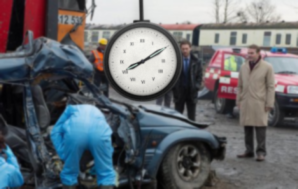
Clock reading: {"hour": 8, "minute": 10}
